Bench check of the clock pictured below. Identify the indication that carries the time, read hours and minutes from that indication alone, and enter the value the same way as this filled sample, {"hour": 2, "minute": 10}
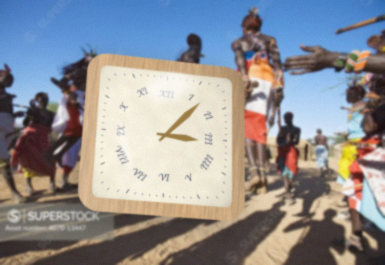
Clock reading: {"hour": 3, "minute": 7}
